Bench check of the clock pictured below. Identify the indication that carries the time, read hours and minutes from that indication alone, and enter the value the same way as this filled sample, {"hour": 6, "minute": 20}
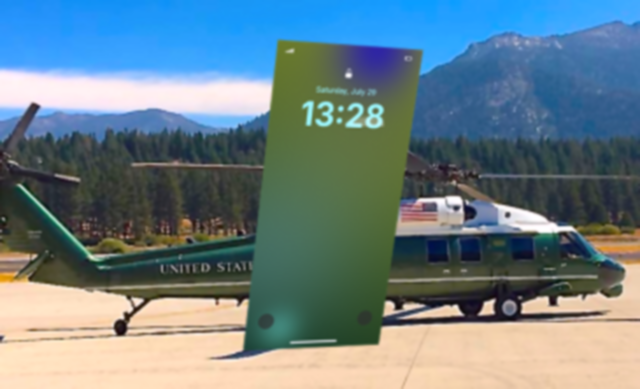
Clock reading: {"hour": 13, "minute": 28}
